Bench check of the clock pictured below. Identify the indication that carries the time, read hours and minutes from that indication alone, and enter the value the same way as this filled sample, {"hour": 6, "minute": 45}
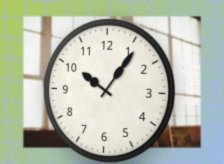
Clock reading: {"hour": 10, "minute": 6}
